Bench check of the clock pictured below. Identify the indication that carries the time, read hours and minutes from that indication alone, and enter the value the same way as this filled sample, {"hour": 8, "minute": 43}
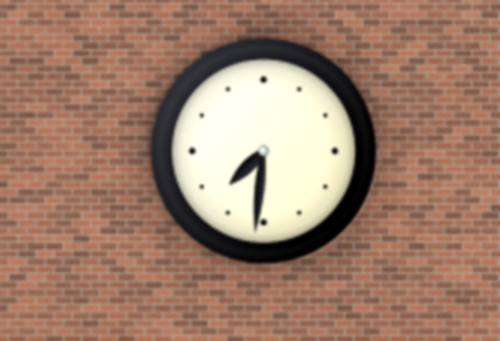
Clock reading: {"hour": 7, "minute": 31}
